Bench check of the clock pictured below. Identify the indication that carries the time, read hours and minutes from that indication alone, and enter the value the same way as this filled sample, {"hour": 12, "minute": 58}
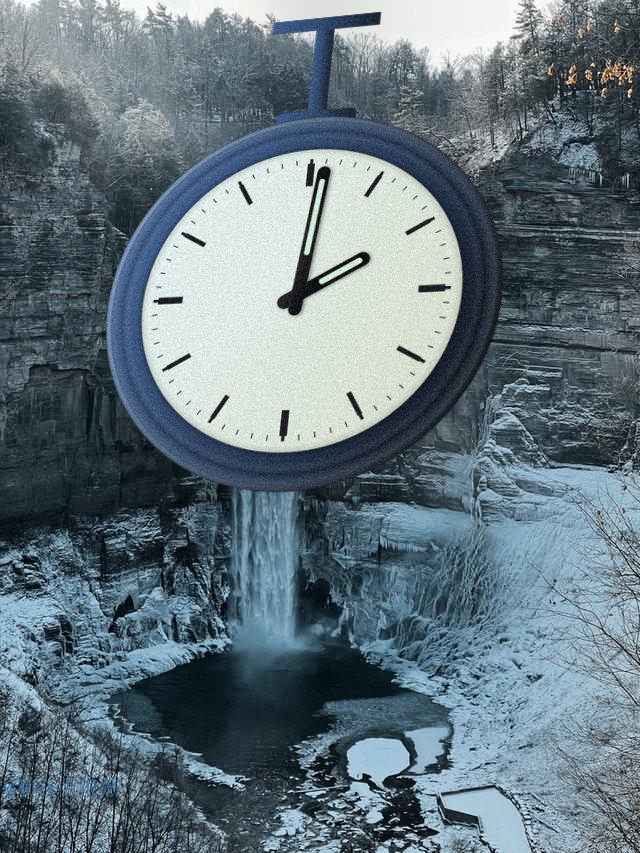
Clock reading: {"hour": 2, "minute": 1}
